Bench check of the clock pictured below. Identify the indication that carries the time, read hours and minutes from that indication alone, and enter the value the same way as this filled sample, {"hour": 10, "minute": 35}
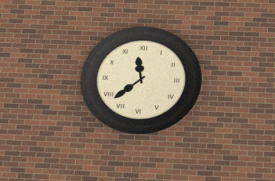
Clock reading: {"hour": 11, "minute": 38}
